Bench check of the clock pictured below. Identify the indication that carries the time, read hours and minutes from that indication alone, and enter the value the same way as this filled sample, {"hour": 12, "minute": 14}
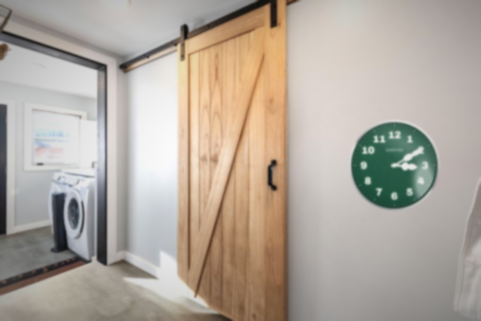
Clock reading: {"hour": 3, "minute": 10}
